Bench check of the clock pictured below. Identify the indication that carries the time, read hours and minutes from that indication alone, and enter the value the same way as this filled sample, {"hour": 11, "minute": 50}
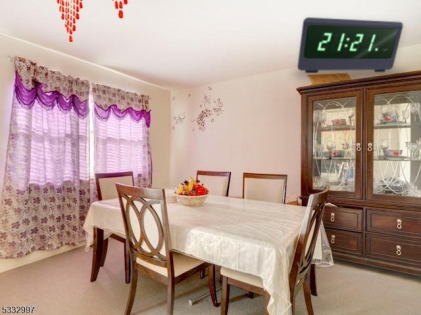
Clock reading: {"hour": 21, "minute": 21}
